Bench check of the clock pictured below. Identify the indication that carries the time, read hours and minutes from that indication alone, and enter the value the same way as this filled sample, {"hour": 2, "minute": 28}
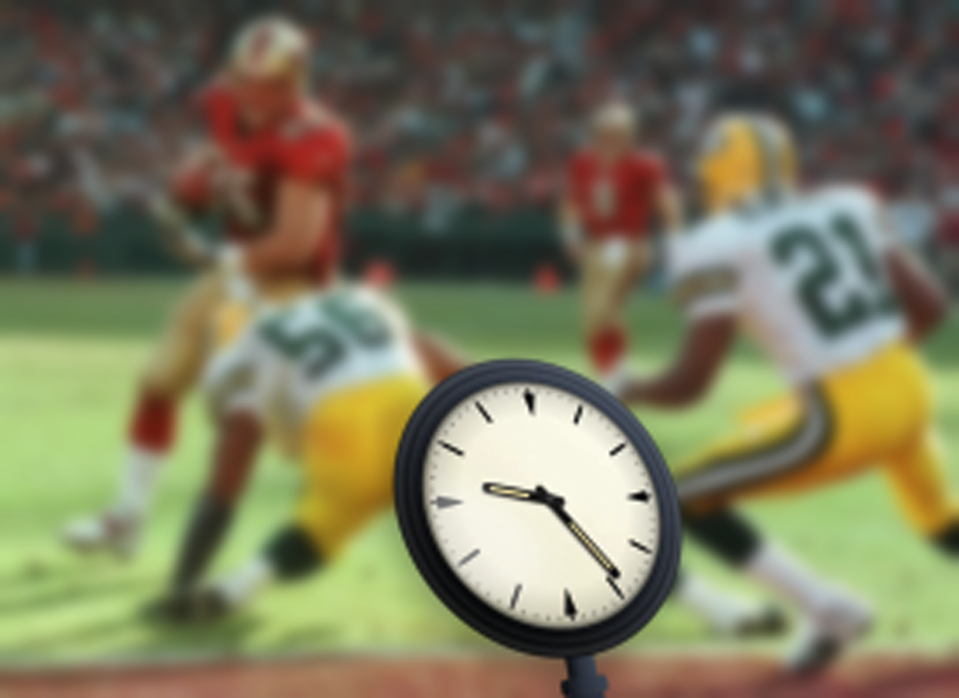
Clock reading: {"hour": 9, "minute": 24}
